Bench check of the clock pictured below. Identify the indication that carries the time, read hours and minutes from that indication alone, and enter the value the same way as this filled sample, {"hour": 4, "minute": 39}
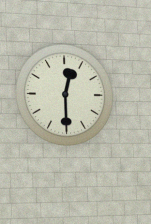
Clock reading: {"hour": 12, "minute": 30}
